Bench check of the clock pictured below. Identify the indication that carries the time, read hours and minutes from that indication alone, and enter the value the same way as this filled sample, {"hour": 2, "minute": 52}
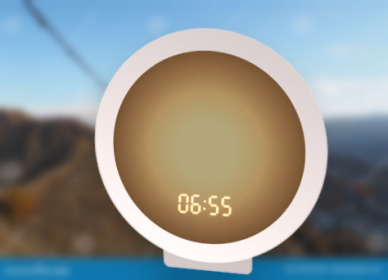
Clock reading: {"hour": 6, "minute": 55}
